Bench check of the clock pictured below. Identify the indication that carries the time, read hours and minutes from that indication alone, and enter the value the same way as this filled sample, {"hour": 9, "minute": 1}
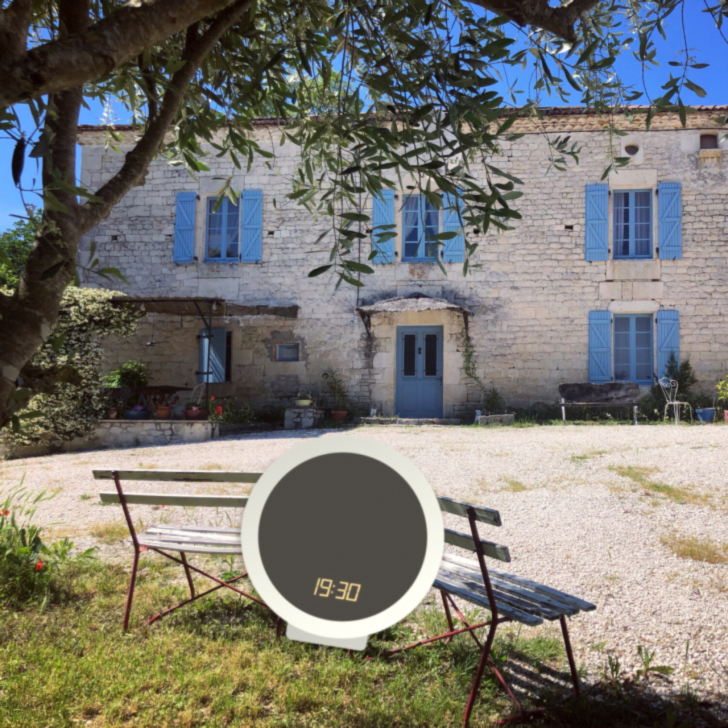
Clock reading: {"hour": 19, "minute": 30}
